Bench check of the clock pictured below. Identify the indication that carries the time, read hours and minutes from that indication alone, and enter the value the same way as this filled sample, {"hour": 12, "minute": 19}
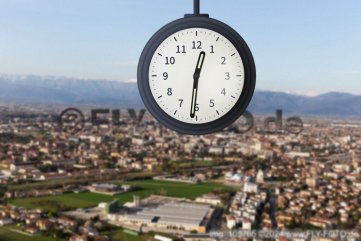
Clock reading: {"hour": 12, "minute": 31}
